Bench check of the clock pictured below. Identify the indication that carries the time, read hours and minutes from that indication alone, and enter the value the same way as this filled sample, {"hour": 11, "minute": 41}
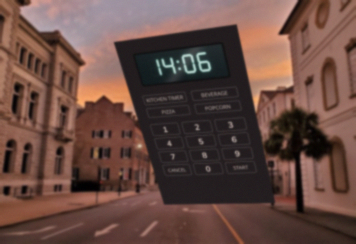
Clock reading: {"hour": 14, "minute": 6}
